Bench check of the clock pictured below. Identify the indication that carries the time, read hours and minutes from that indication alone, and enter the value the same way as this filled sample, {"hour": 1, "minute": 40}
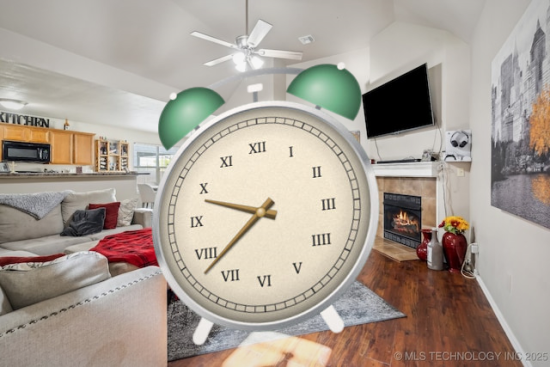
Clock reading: {"hour": 9, "minute": 38}
